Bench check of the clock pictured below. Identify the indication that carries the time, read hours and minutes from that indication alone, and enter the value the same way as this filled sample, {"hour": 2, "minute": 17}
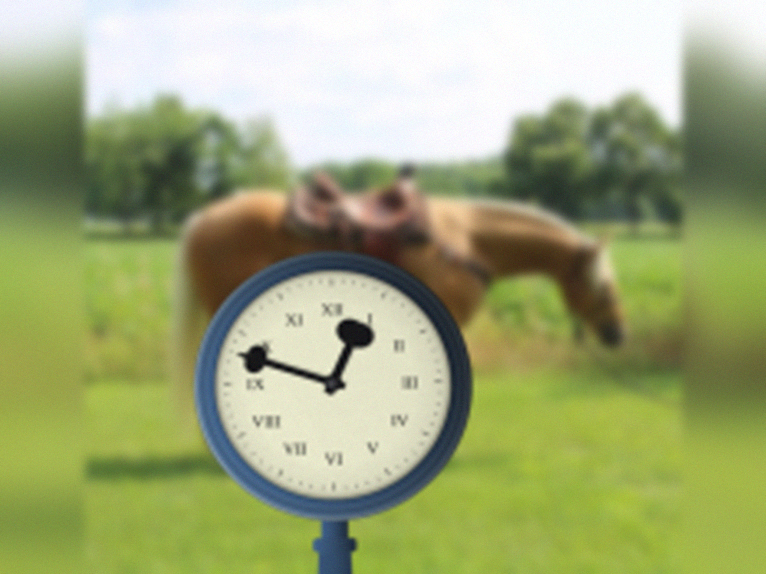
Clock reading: {"hour": 12, "minute": 48}
